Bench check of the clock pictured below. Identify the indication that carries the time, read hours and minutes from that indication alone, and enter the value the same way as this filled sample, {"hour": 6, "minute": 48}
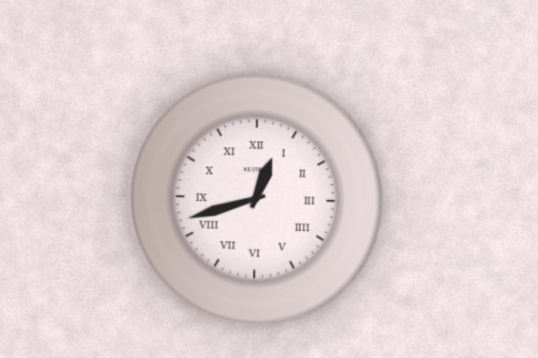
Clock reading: {"hour": 12, "minute": 42}
